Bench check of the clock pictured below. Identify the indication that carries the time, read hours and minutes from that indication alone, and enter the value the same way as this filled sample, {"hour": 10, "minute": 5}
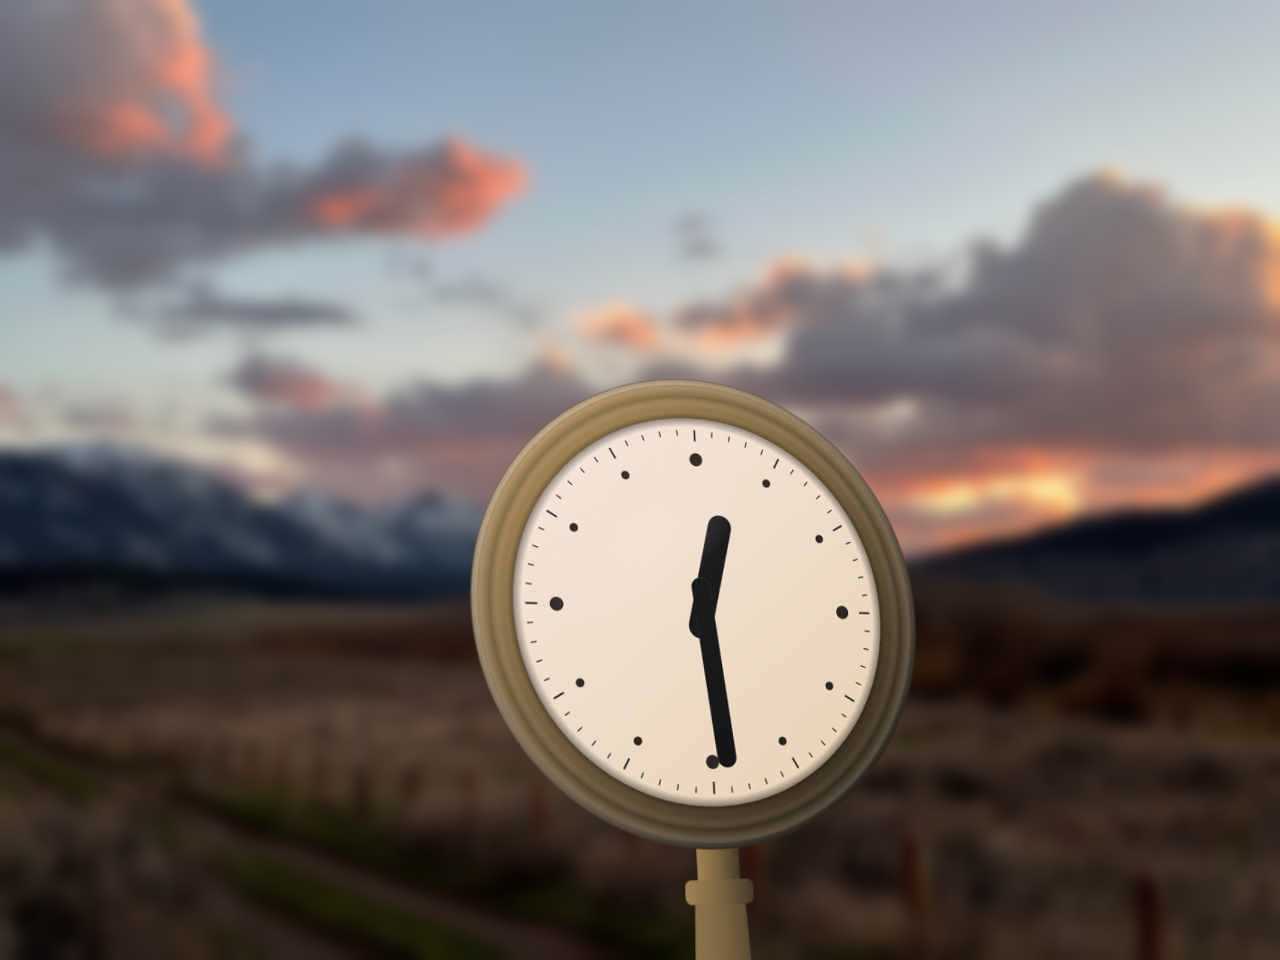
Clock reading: {"hour": 12, "minute": 29}
